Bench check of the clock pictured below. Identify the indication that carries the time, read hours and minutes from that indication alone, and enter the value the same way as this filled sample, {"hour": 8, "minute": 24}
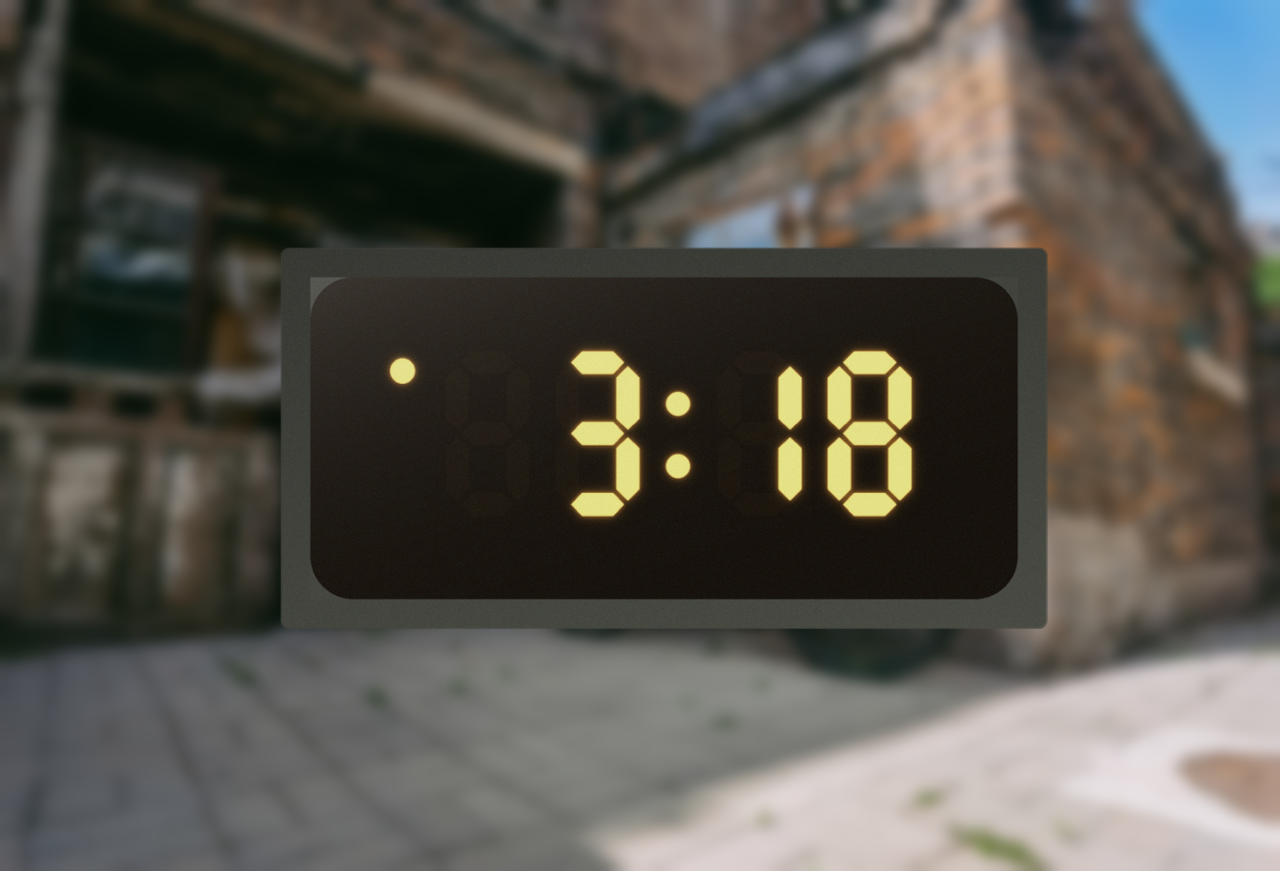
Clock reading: {"hour": 3, "minute": 18}
